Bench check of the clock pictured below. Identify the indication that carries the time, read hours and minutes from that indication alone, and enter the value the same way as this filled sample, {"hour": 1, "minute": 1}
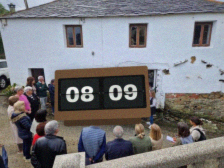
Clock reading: {"hour": 8, "minute": 9}
